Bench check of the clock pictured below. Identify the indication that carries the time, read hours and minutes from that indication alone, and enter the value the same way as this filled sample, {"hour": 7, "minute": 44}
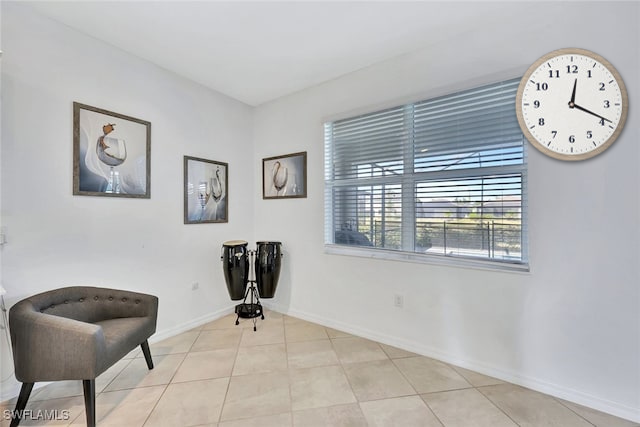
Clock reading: {"hour": 12, "minute": 19}
